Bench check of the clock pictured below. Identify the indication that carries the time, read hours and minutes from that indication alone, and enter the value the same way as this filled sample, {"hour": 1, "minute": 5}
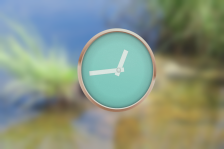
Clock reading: {"hour": 12, "minute": 44}
